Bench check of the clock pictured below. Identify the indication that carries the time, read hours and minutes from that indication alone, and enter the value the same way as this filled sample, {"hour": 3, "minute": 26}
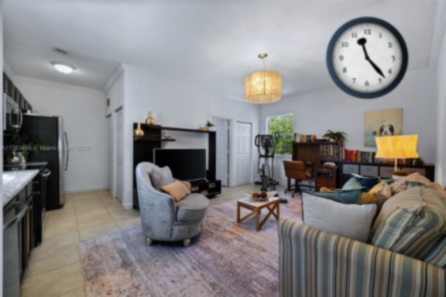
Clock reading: {"hour": 11, "minute": 23}
